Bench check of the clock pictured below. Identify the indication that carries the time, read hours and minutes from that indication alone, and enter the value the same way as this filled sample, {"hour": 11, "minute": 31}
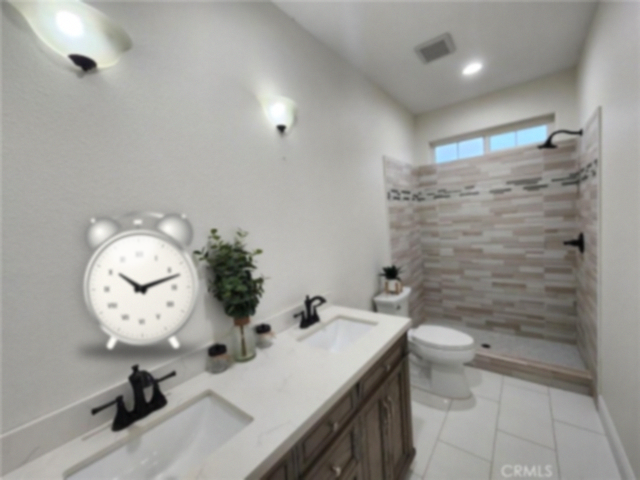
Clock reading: {"hour": 10, "minute": 12}
